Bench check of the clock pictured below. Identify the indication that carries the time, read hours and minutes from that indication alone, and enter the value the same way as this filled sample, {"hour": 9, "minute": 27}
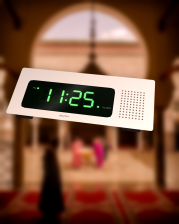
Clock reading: {"hour": 11, "minute": 25}
